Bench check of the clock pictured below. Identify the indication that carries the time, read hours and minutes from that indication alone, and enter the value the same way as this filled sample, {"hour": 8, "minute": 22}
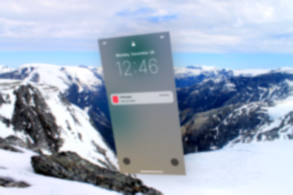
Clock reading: {"hour": 12, "minute": 46}
